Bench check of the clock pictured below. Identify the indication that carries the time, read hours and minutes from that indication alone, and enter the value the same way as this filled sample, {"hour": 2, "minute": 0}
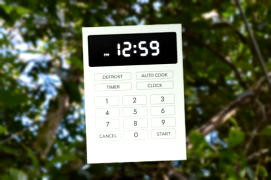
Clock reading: {"hour": 12, "minute": 59}
